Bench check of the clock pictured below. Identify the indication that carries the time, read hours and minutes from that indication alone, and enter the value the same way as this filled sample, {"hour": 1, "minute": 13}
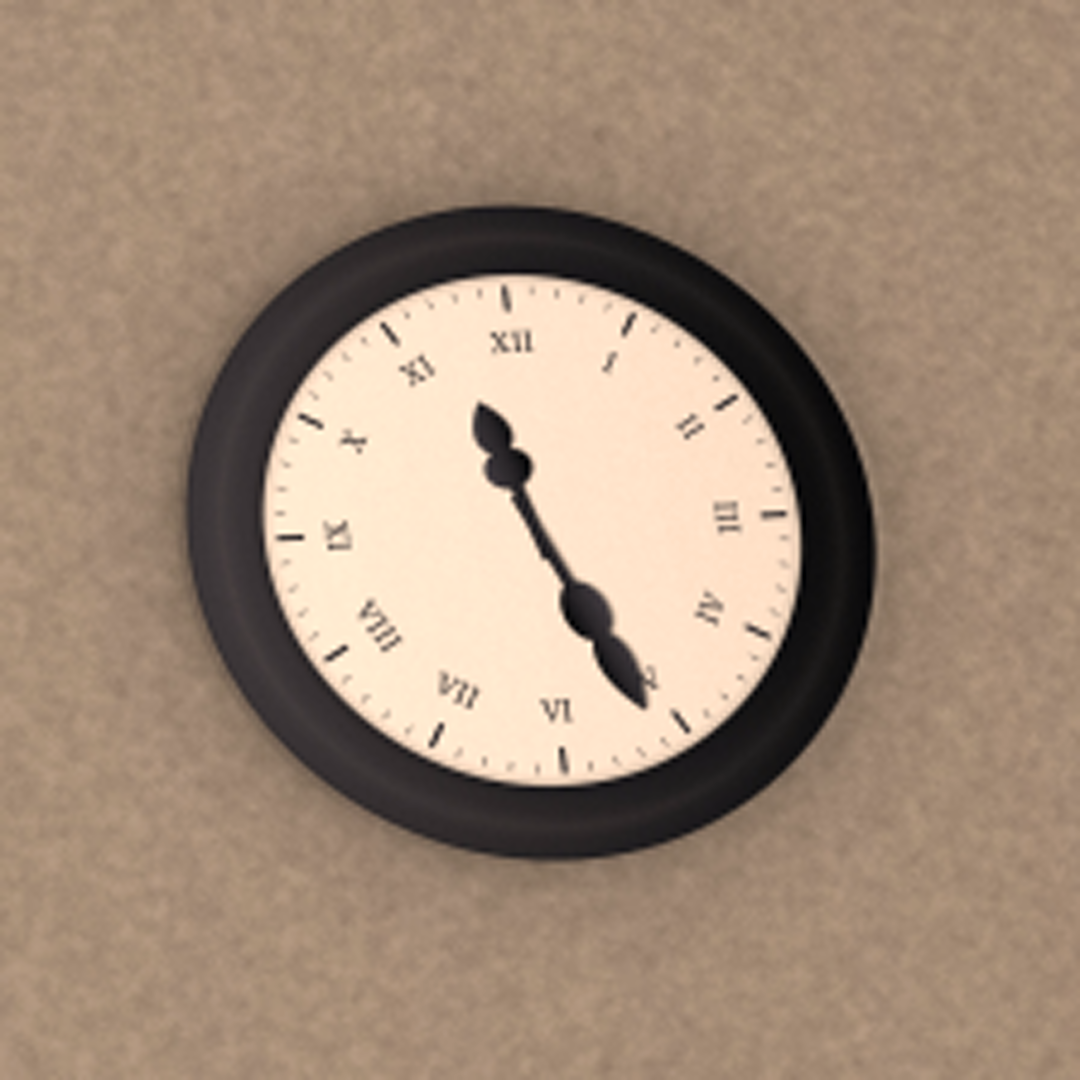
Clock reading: {"hour": 11, "minute": 26}
